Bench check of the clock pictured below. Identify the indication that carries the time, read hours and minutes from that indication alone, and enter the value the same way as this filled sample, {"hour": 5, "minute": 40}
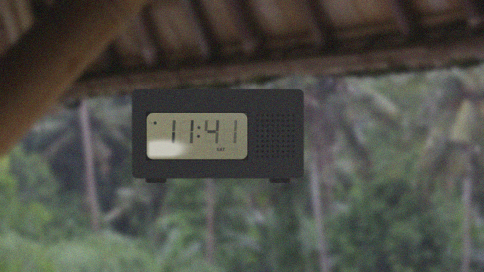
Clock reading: {"hour": 11, "minute": 41}
